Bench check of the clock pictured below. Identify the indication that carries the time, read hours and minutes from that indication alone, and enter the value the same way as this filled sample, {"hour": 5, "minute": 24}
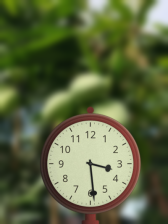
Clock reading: {"hour": 3, "minute": 29}
